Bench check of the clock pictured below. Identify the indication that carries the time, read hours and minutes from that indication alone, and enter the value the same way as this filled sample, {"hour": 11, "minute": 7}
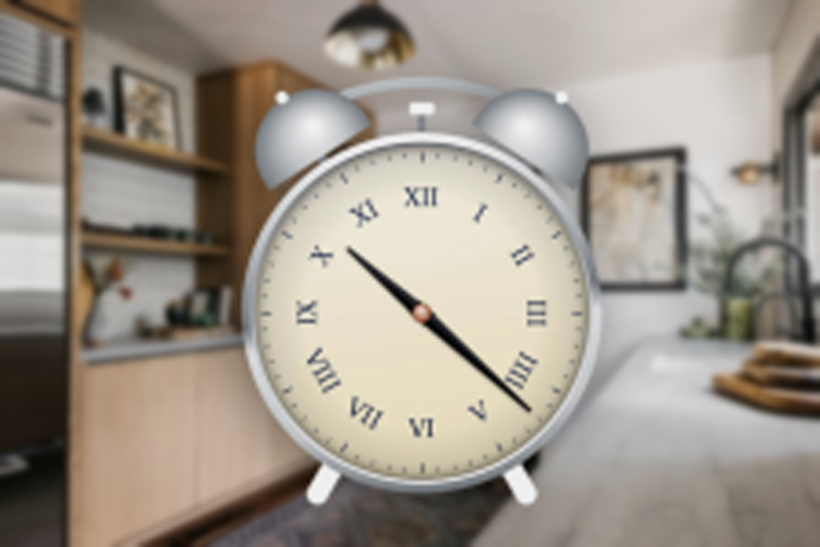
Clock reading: {"hour": 10, "minute": 22}
